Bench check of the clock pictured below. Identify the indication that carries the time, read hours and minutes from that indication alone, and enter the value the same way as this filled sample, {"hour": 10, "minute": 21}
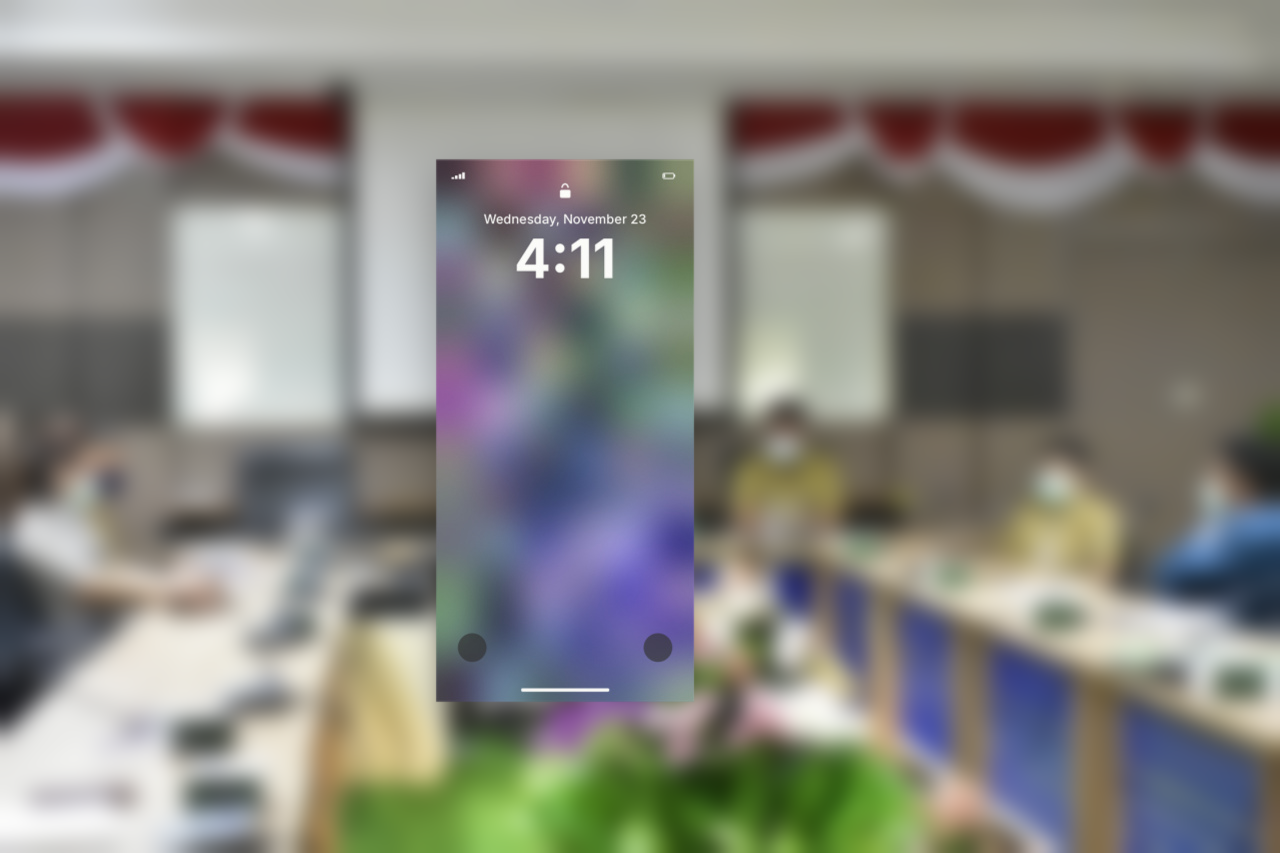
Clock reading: {"hour": 4, "minute": 11}
